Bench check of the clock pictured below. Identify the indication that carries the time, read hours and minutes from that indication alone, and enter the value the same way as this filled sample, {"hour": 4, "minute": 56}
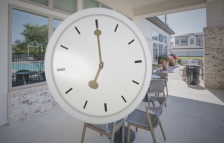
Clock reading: {"hour": 7, "minute": 0}
